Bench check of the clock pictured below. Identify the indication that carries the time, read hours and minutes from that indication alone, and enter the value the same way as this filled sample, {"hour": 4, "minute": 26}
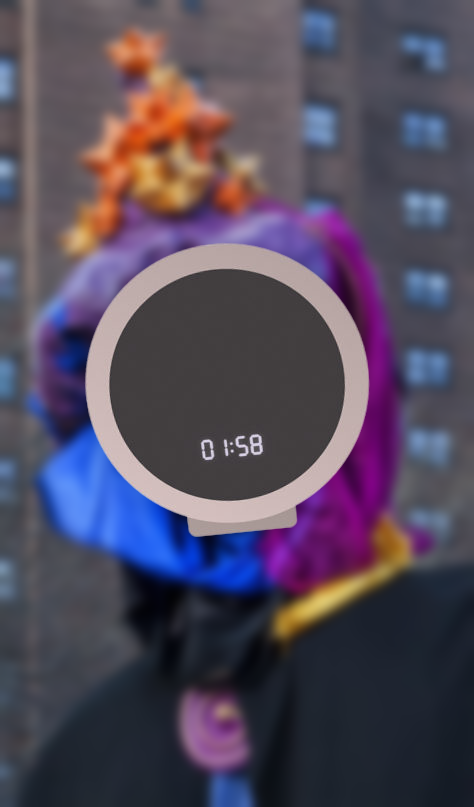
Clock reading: {"hour": 1, "minute": 58}
